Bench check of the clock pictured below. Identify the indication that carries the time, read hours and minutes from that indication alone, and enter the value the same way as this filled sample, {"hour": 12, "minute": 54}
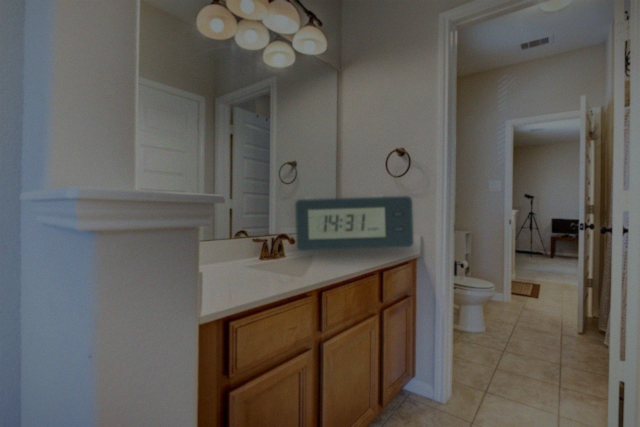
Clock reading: {"hour": 14, "minute": 31}
